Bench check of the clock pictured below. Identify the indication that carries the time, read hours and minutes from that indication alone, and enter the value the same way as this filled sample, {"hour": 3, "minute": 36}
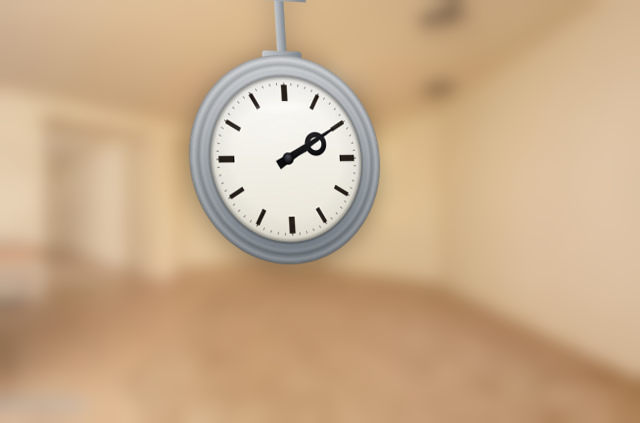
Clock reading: {"hour": 2, "minute": 10}
